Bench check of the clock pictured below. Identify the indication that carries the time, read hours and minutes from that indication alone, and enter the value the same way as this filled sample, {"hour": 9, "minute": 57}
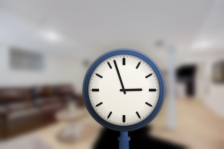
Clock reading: {"hour": 2, "minute": 57}
